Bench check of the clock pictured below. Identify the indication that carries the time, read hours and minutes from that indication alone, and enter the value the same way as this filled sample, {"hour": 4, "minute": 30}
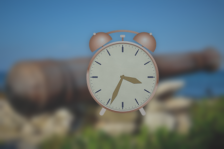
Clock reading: {"hour": 3, "minute": 34}
